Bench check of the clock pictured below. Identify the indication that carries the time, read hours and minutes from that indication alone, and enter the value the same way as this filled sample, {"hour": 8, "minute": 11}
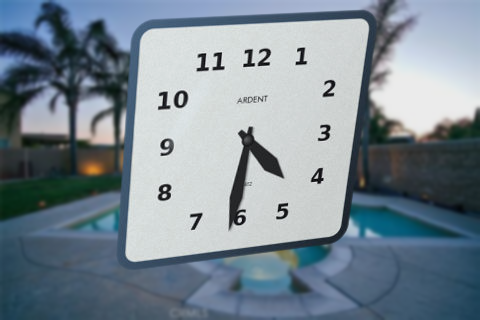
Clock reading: {"hour": 4, "minute": 31}
